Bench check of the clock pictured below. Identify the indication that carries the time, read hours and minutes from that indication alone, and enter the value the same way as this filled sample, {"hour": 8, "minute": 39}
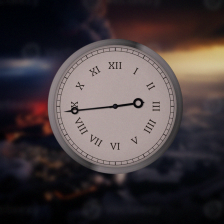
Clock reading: {"hour": 2, "minute": 44}
